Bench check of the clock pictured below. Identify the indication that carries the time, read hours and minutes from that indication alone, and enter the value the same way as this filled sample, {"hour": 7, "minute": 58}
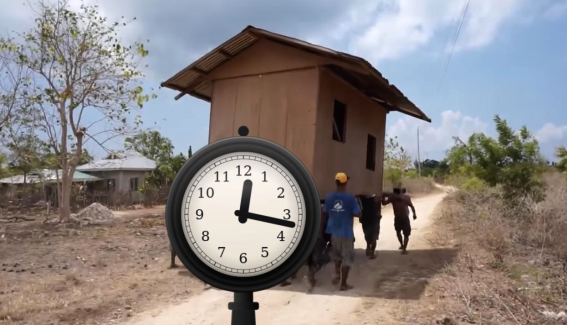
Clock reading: {"hour": 12, "minute": 17}
